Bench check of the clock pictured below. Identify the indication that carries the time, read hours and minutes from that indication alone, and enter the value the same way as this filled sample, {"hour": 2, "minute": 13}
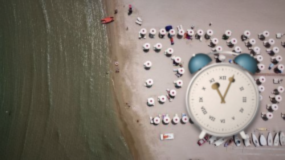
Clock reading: {"hour": 11, "minute": 4}
